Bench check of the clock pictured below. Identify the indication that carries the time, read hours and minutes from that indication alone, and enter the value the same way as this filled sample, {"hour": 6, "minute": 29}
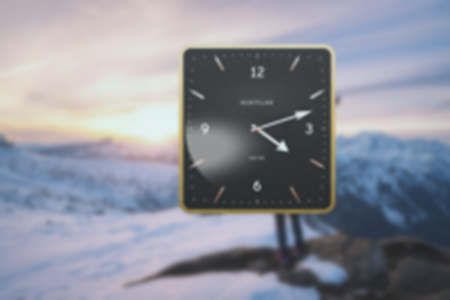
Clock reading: {"hour": 4, "minute": 12}
